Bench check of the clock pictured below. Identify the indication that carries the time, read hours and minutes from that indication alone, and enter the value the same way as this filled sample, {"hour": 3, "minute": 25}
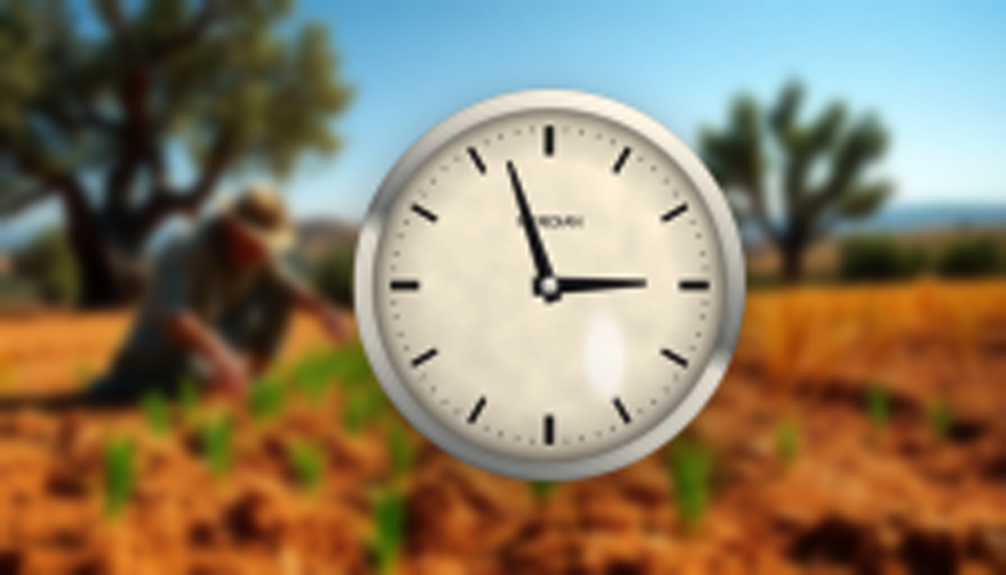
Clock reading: {"hour": 2, "minute": 57}
